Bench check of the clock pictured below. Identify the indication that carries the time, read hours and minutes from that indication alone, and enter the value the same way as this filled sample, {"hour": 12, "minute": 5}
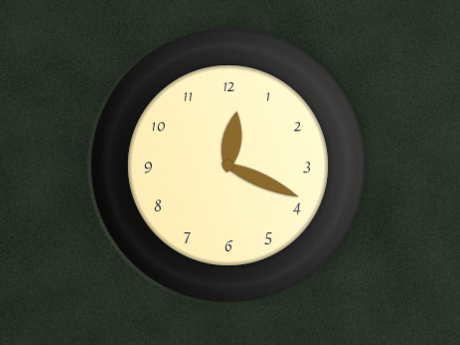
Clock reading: {"hour": 12, "minute": 19}
